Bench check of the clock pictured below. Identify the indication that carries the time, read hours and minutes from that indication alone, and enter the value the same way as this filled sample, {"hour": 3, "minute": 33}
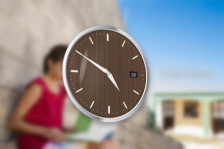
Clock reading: {"hour": 4, "minute": 50}
